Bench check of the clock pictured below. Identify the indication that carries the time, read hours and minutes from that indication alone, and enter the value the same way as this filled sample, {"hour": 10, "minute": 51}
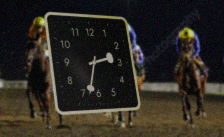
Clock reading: {"hour": 2, "minute": 33}
